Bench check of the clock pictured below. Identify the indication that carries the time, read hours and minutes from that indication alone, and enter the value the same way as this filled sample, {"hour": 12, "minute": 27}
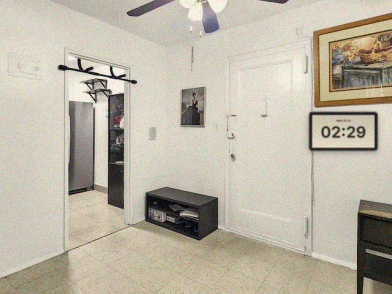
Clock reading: {"hour": 2, "minute": 29}
